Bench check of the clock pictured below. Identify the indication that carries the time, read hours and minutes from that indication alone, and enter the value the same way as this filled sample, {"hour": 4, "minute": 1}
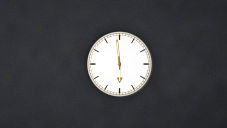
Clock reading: {"hour": 5, "minute": 59}
